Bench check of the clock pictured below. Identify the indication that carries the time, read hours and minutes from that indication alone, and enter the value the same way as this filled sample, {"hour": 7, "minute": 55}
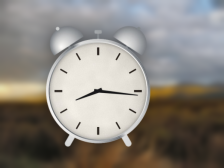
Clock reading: {"hour": 8, "minute": 16}
